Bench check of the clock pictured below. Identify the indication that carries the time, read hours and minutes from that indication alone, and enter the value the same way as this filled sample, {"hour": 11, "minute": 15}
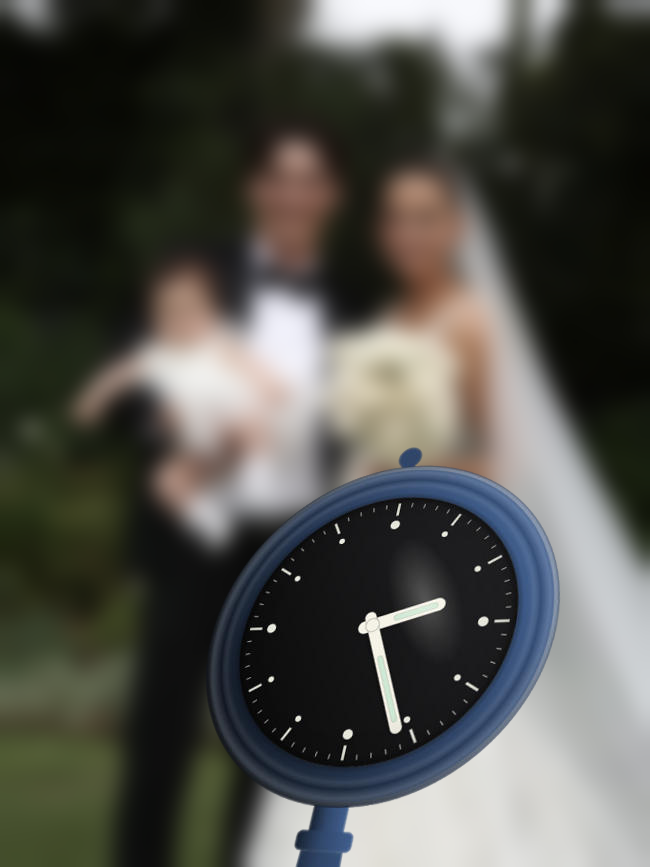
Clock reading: {"hour": 2, "minute": 26}
